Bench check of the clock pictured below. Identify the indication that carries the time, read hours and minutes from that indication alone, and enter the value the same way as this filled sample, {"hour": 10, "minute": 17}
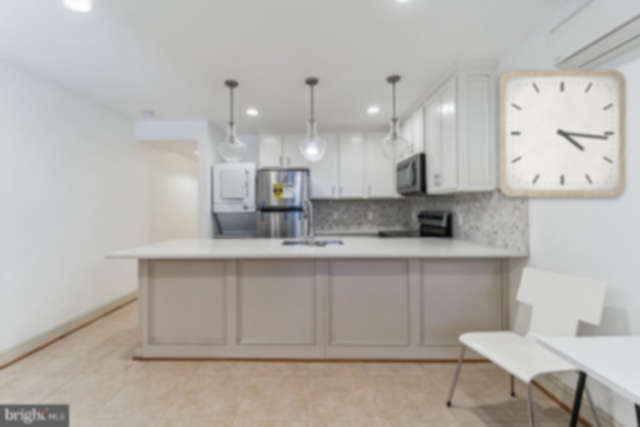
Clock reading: {"hour": 4, "minute": 16}
